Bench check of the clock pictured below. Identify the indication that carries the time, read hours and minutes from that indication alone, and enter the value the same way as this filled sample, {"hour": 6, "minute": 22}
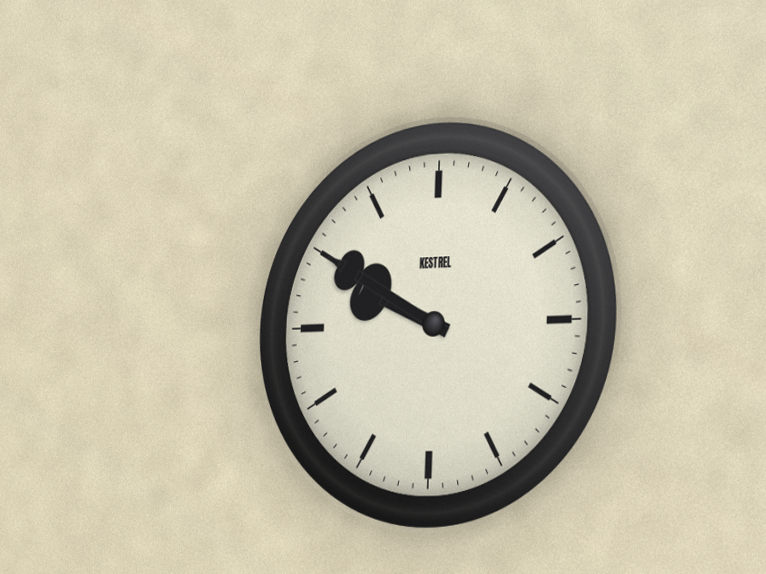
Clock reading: {"hour": 9, "minute": 50}
